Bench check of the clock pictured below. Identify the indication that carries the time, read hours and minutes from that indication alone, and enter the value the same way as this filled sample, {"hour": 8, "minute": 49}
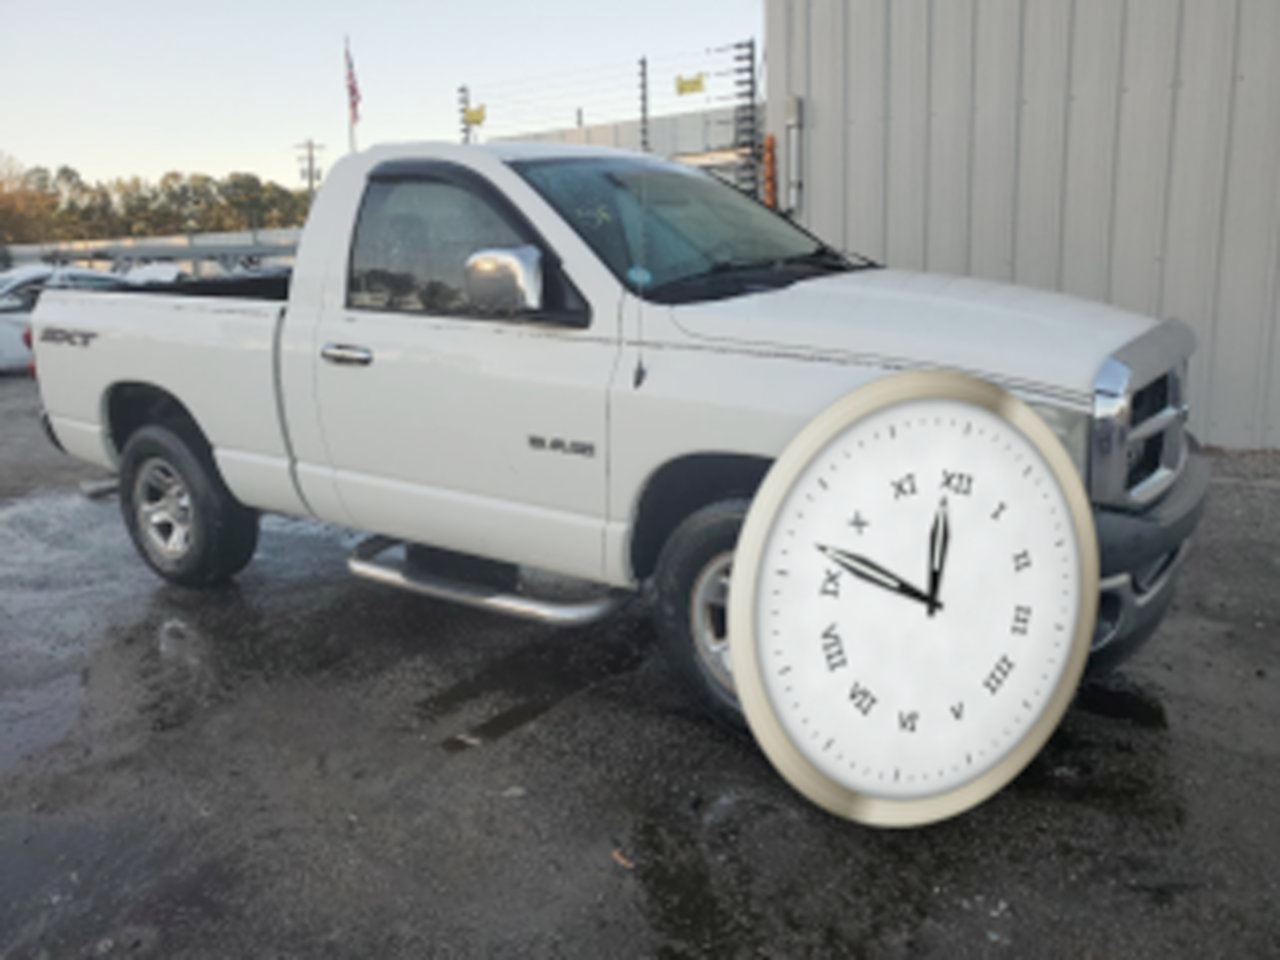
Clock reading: {"hour": 11, "minute": 47}
